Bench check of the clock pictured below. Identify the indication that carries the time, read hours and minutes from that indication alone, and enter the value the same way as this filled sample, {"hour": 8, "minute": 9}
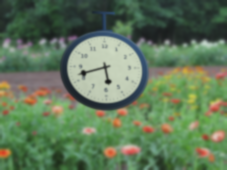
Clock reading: {"hour": 5, "minute": 42}
